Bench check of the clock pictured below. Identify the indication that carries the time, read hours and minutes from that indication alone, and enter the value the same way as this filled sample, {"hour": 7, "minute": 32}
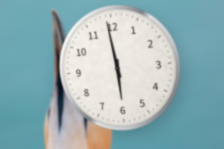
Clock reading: {"hour": 5, "minute": 59}
